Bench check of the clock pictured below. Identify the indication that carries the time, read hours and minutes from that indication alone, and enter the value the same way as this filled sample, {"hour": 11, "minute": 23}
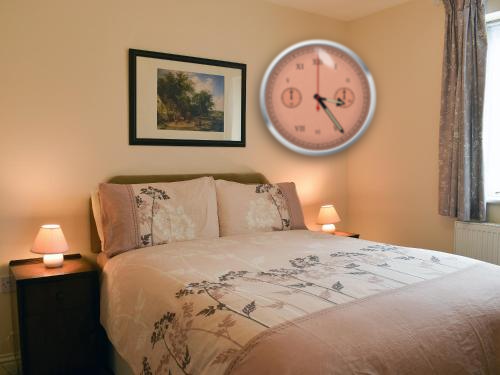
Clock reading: {"hour": 3, "minute": 24}
